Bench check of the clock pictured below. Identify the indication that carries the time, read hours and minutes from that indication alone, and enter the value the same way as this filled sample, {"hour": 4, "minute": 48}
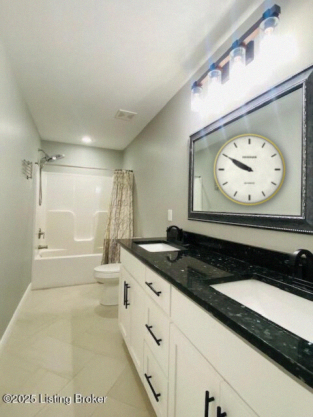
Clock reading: {"hour": 9, "minute": 50}
